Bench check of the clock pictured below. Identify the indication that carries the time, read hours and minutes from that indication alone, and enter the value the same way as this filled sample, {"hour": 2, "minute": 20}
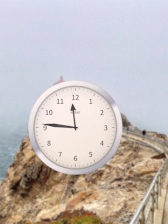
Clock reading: {"hour": 11, "minute": 46}
